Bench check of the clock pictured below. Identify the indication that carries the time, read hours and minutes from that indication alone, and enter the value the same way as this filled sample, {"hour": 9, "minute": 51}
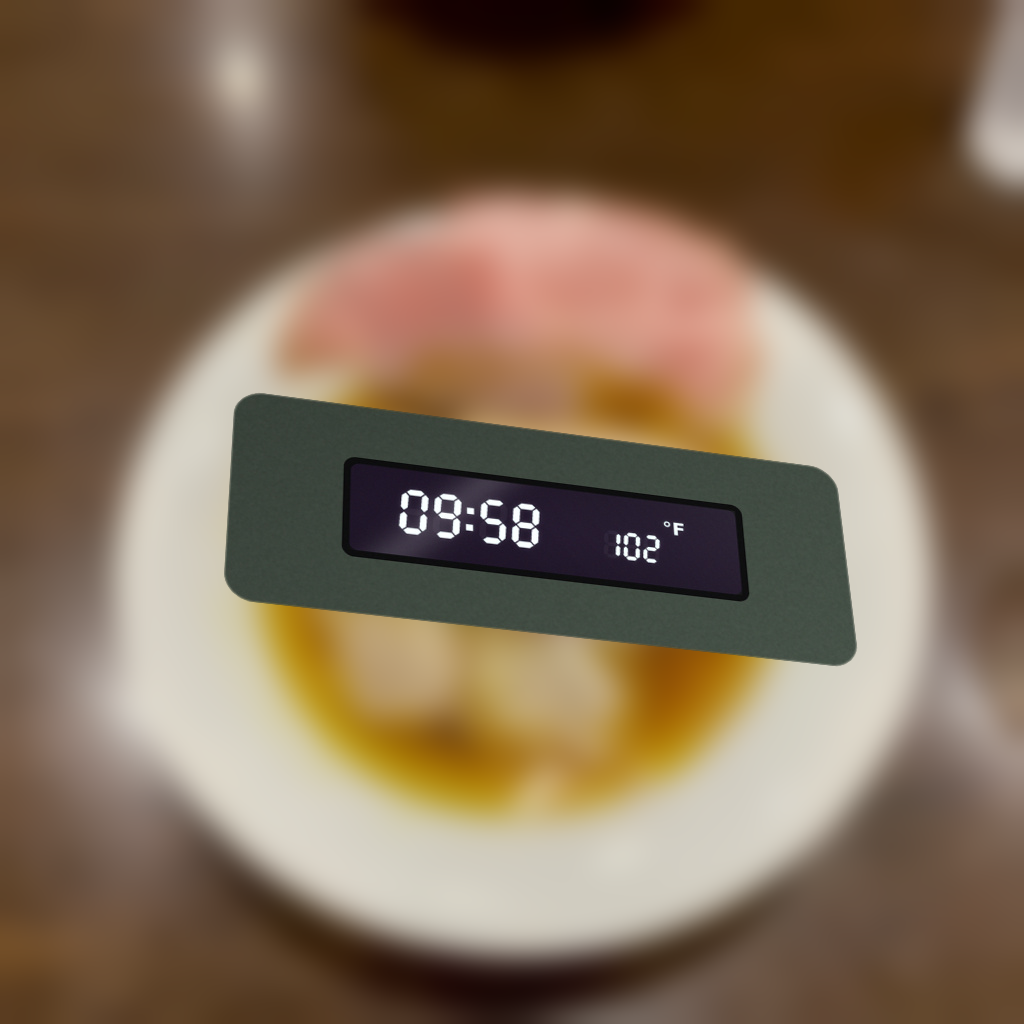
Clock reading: {"hour": 9, "minute": 58}
